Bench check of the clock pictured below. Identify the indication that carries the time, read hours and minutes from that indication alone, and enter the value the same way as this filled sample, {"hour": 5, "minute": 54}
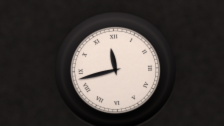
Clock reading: {"hour": 11, "minute": 43}
